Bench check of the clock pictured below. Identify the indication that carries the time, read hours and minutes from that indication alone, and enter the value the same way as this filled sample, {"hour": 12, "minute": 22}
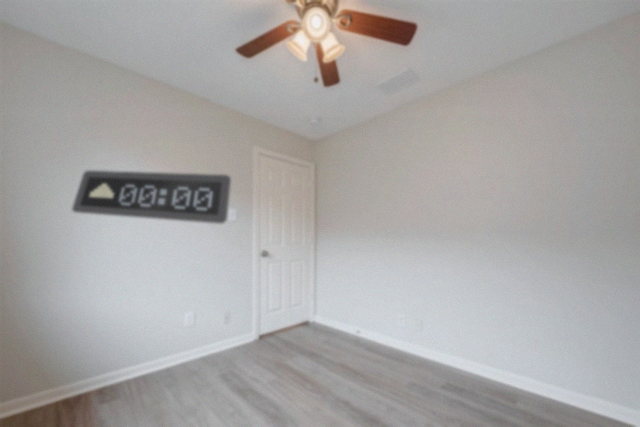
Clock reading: {"hour": 0, "minute": 0}
